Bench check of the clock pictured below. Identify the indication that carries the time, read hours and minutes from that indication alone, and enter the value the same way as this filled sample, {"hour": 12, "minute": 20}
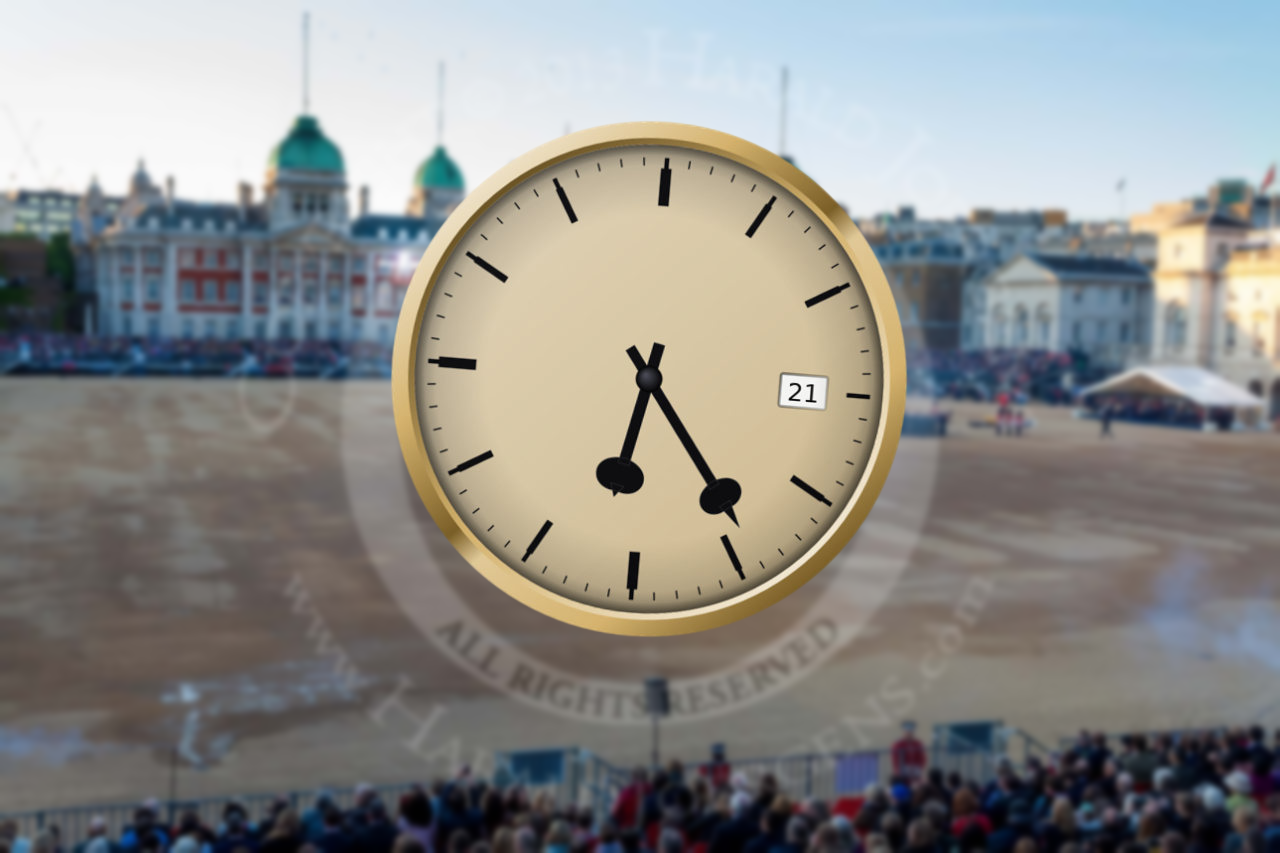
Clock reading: {"hour": 6, "minute": 24}
